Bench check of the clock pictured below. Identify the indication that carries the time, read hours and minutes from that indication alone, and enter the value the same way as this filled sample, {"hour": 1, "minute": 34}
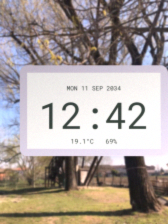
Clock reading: {"hour": 12, "minute": 42}
